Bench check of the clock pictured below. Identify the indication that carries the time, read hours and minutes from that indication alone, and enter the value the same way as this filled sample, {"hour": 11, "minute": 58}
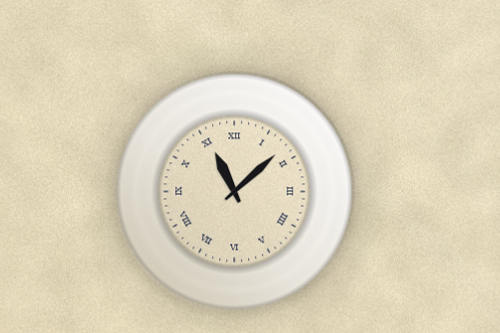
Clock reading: {"hour": 11, "minute": 8}
